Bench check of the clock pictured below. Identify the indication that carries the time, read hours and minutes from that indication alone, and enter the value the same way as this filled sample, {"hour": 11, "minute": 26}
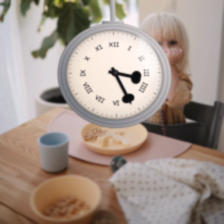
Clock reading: {"hour": 3, "minute": 26}
